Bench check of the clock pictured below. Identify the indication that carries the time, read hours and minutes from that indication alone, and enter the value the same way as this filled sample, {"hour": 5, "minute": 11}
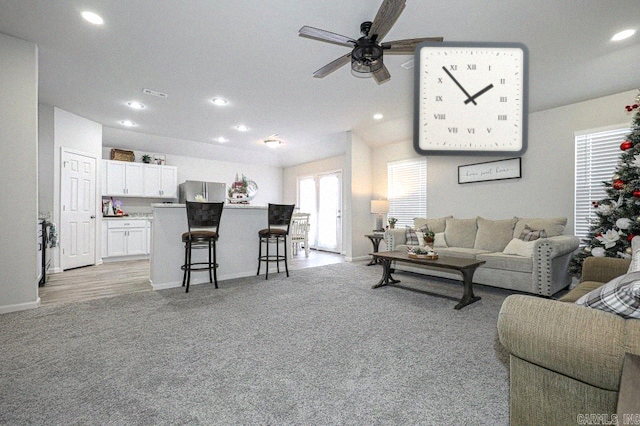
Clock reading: {"hour": 1, "minute": 53}
